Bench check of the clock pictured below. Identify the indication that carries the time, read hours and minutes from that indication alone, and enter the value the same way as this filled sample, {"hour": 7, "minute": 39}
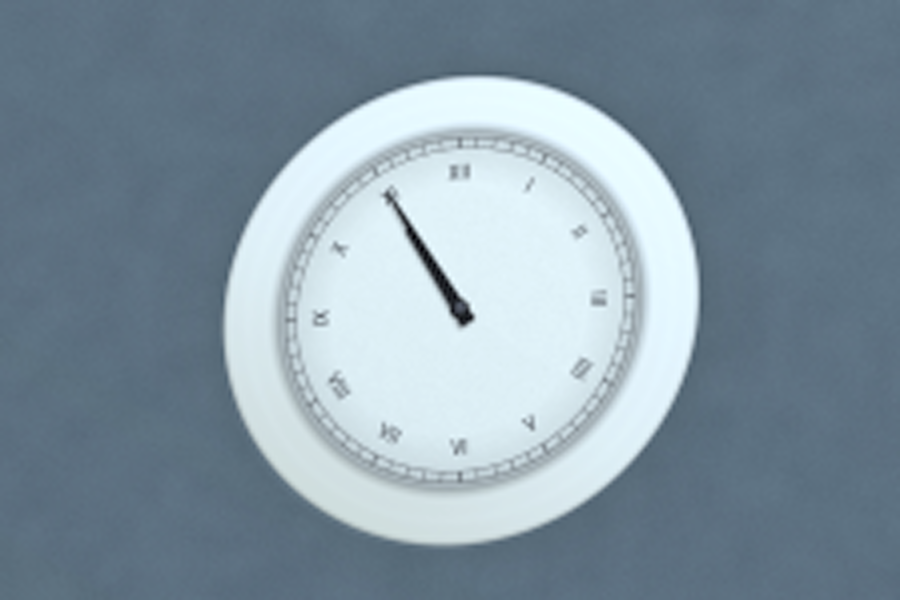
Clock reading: {"hour": 10, "minute": 55}
